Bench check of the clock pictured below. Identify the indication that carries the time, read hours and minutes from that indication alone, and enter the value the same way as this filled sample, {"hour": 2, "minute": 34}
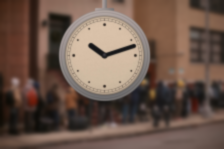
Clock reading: {"hour": 10, "minute": 12}
